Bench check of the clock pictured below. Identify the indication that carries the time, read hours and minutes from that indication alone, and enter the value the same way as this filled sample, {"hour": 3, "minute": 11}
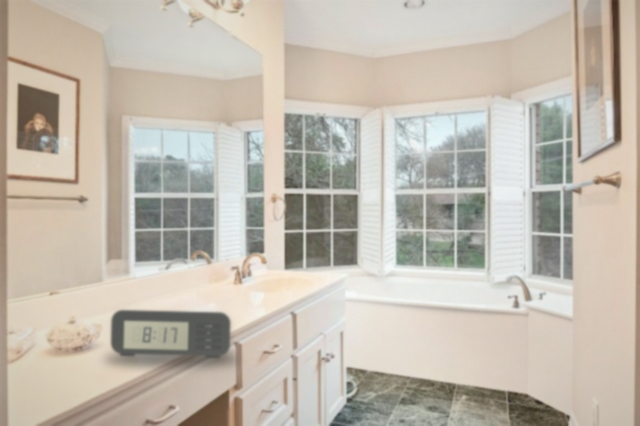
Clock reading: {"hour": 8, "minute": 17}
